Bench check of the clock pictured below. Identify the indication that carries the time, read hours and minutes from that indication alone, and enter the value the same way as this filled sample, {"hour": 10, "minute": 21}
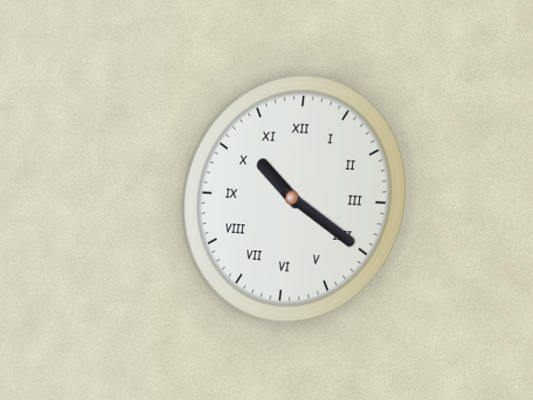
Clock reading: {"hour": 10, "minute": 20}
